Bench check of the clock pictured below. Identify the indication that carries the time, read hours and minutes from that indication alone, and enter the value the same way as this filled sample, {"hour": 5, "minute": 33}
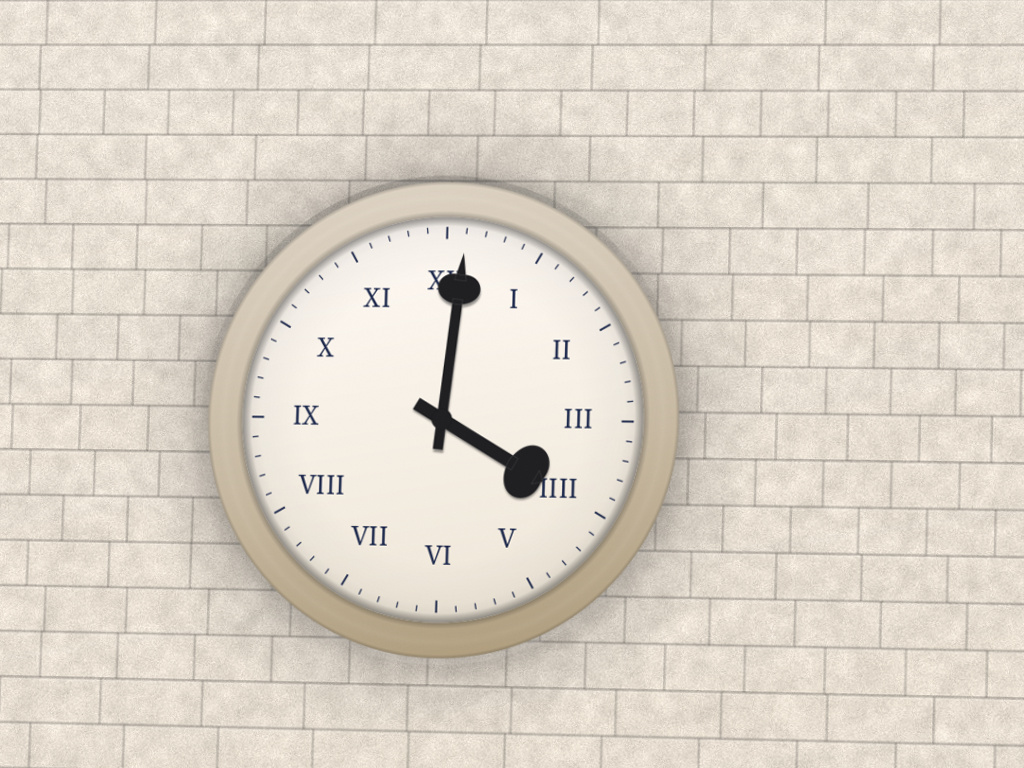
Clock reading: {"hour": 4, "minute": 1}
